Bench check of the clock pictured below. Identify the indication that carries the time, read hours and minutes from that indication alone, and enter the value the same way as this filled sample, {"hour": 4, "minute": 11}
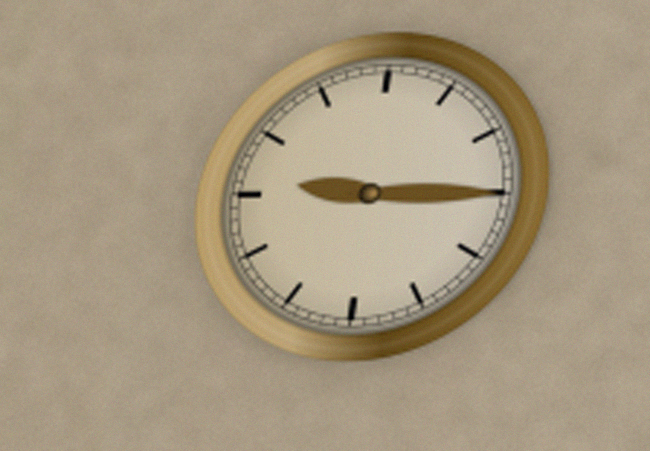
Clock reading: {"hour": 9, "minute": 15}
